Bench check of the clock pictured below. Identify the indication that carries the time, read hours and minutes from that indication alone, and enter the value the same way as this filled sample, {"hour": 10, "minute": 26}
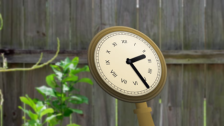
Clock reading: {"hour": 2, "minute": 26}
